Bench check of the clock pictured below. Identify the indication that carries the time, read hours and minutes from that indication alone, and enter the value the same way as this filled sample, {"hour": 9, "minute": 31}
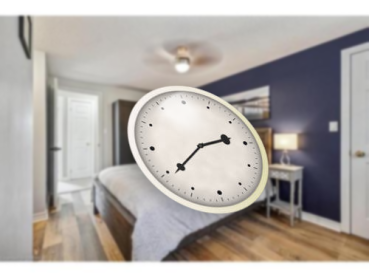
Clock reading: {"hour": 2, "minute": 39}
